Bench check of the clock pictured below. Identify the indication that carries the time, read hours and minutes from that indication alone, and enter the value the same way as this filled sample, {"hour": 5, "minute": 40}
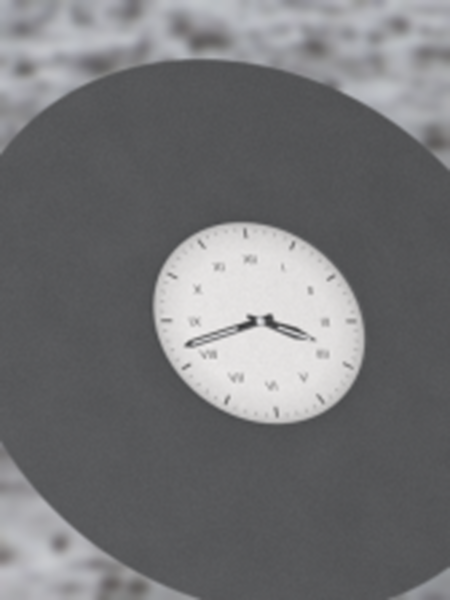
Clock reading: {"hour": 3, "minute": 42}
